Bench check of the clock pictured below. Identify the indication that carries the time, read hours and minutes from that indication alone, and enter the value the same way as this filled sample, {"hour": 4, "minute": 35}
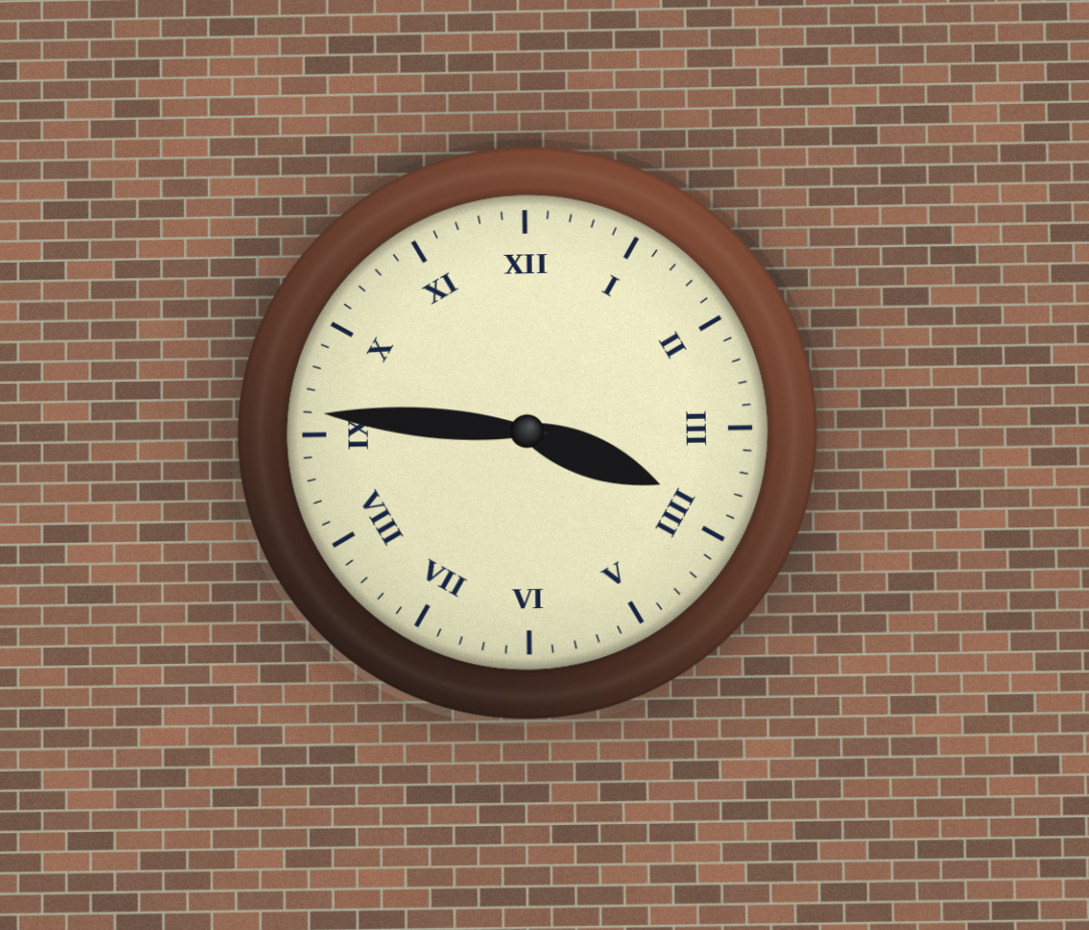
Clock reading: {"hour": 3, "minute": 46}
